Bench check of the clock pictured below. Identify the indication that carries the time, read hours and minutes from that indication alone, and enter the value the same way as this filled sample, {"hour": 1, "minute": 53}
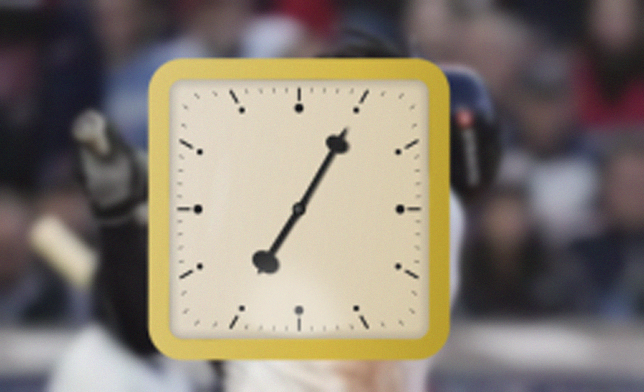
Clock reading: {"hour": 7, "minute": 5}
